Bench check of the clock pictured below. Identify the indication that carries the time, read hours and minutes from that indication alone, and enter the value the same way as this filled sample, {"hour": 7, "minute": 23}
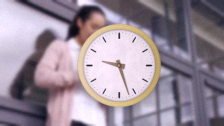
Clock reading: {"hour": 9, "minute": 27}
